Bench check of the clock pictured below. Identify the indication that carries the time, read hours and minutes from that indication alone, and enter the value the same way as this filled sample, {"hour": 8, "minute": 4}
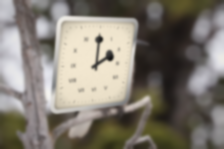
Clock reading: {"hour": 2, "minute": 0}
